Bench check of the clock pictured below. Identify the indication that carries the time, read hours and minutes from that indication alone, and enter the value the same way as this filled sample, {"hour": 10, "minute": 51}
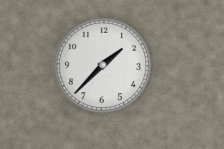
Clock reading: {"hour": 1, "minute": 37}
